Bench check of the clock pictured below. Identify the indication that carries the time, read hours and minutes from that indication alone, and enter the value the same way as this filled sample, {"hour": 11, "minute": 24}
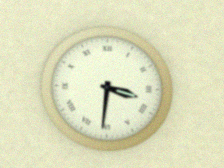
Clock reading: {"hour": 3, "minute": 31}
